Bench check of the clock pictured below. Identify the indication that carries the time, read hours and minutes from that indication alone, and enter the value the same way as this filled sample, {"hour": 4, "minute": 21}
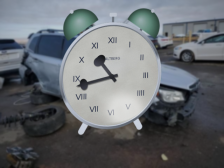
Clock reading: {"hour": 10, "minute": 43}
